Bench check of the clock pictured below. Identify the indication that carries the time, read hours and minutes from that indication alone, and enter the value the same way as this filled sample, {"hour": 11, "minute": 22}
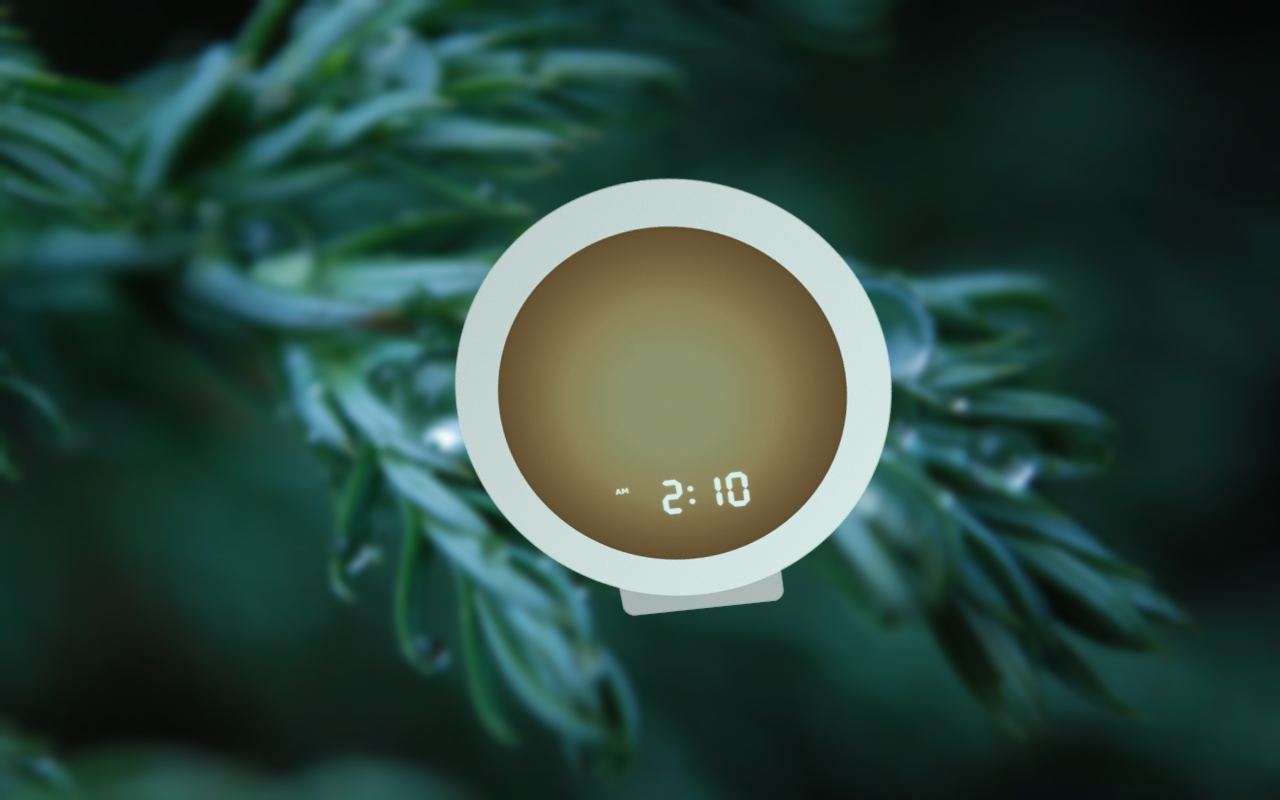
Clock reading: {"hour": 2, "minute": 10}
